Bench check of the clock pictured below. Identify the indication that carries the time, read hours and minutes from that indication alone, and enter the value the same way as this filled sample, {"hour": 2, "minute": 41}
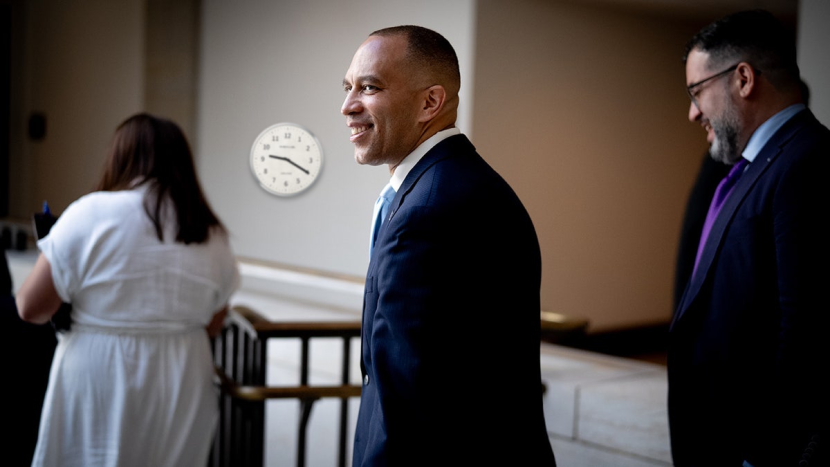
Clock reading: {"hour": 9, "minute": 20}
